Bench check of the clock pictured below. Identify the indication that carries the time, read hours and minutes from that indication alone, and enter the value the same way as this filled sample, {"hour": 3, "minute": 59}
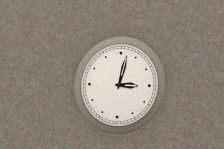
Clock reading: {"hour": 3, "minute": 2}
